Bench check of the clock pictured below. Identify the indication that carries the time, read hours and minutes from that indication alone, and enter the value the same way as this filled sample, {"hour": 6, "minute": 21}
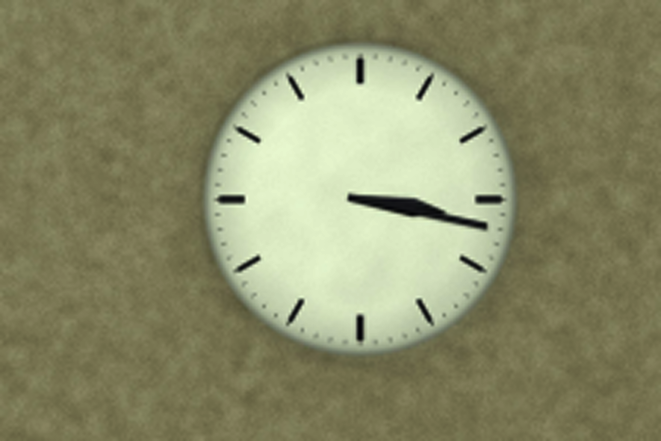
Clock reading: {"hour": 3, "minute": 17}
